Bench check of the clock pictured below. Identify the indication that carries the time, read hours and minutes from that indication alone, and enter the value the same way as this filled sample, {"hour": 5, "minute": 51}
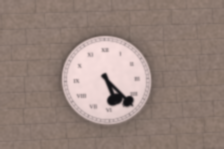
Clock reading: {"hour": 5, "minute": 23}
